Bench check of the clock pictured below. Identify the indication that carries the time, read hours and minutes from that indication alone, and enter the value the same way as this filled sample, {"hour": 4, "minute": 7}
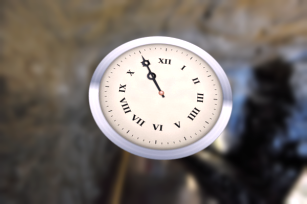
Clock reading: {"hour": 10, "minute": 55}
